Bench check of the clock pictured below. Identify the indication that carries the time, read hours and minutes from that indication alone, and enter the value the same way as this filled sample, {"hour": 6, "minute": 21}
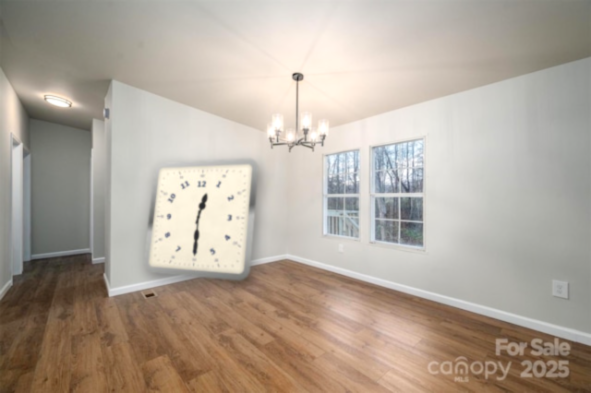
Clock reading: {"hour": 12, "minute": 30}
